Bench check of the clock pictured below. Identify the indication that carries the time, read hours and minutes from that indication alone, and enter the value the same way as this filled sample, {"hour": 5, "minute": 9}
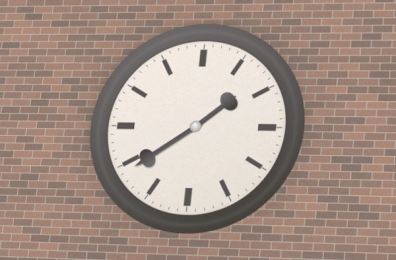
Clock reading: {"hour": 1, "minute": 39}
